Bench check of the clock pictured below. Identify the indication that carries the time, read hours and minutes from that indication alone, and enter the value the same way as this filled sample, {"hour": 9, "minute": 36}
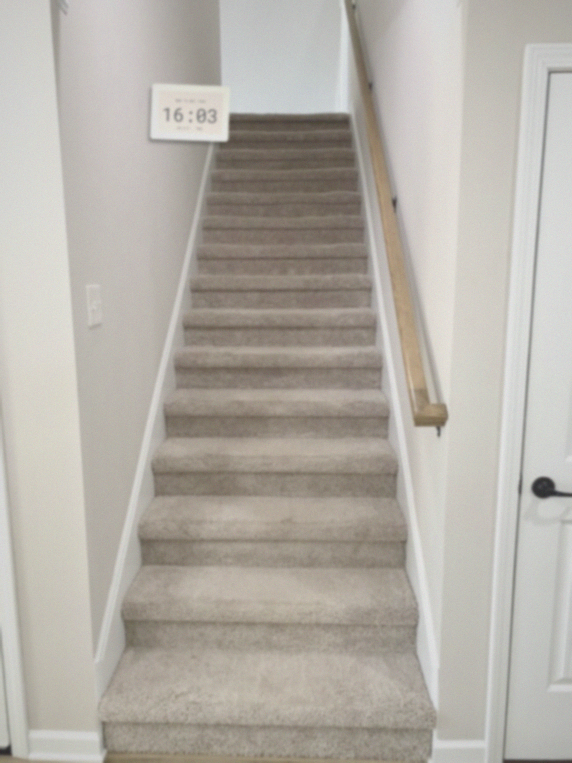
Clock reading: {"hour": 16, "minute": 3}
